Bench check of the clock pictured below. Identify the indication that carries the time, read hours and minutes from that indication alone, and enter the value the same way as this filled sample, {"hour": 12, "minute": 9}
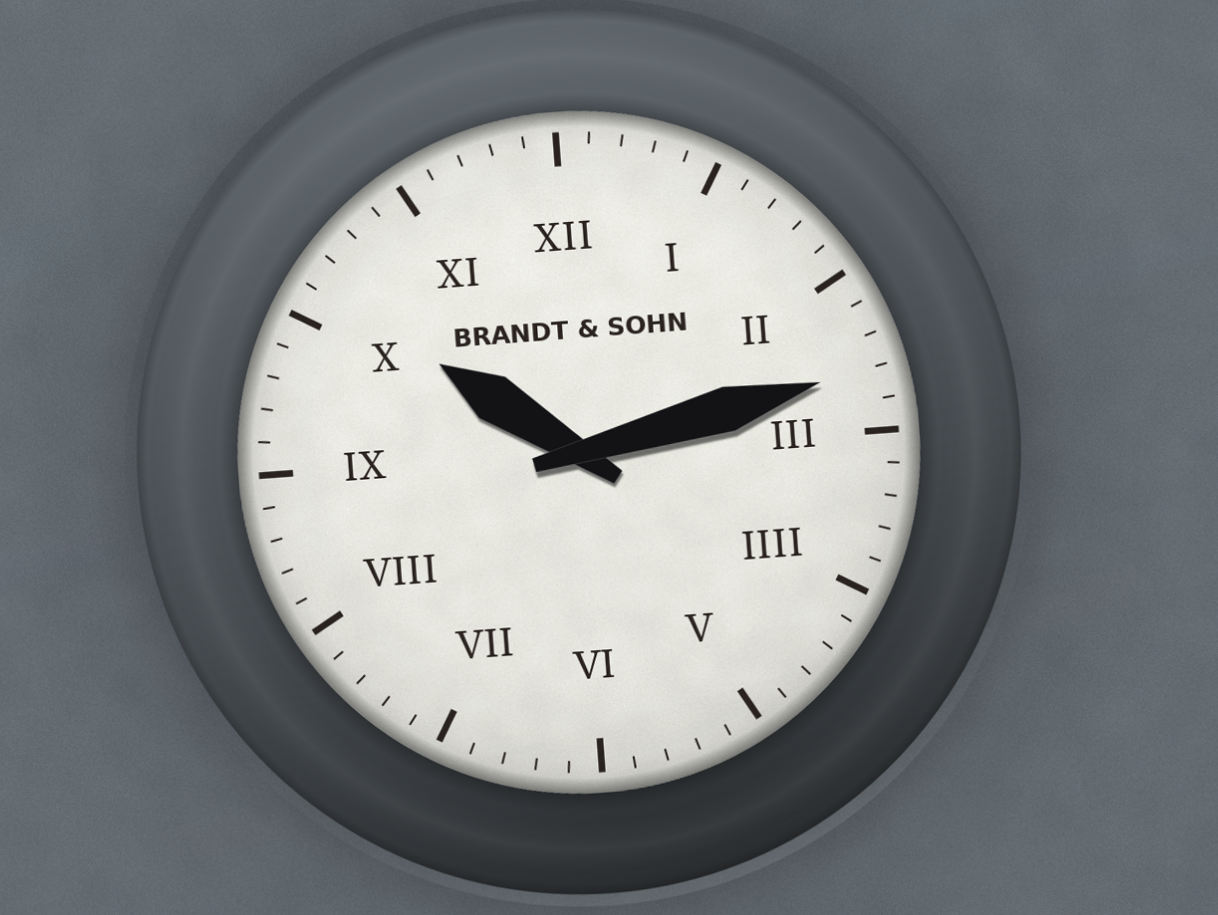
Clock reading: {"hour": 10, "minute": 13}
